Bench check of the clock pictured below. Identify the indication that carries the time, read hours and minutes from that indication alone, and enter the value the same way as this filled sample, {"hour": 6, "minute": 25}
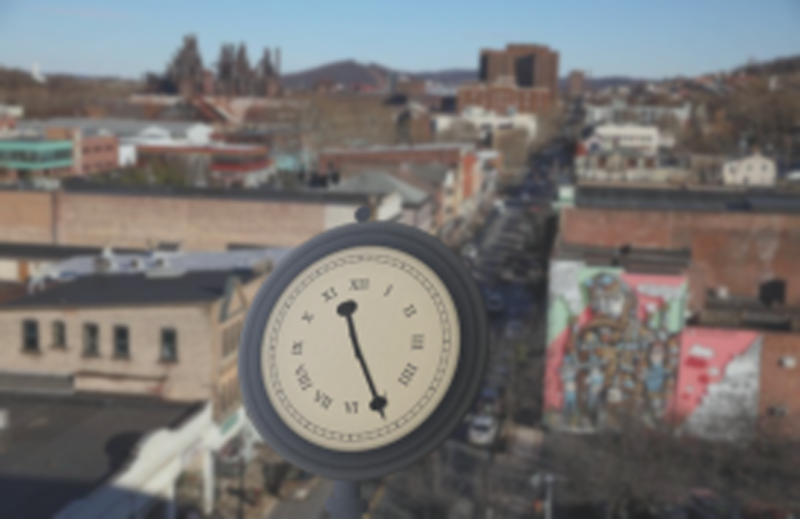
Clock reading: {"hour": 11, "minute": 26}
